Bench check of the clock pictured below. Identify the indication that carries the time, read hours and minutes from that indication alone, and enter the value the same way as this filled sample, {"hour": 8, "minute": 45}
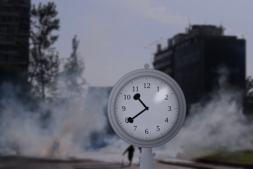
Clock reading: {"hour": 10, "minute": 39}
